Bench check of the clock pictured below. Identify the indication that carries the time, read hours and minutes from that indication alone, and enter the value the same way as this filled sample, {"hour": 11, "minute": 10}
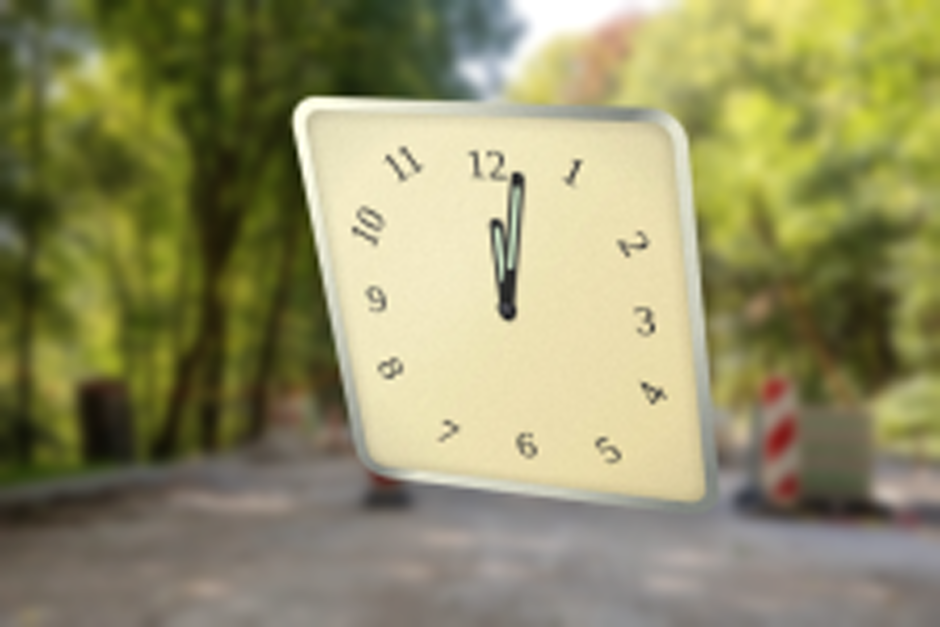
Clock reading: {"hour": 12, "minute": 2}
